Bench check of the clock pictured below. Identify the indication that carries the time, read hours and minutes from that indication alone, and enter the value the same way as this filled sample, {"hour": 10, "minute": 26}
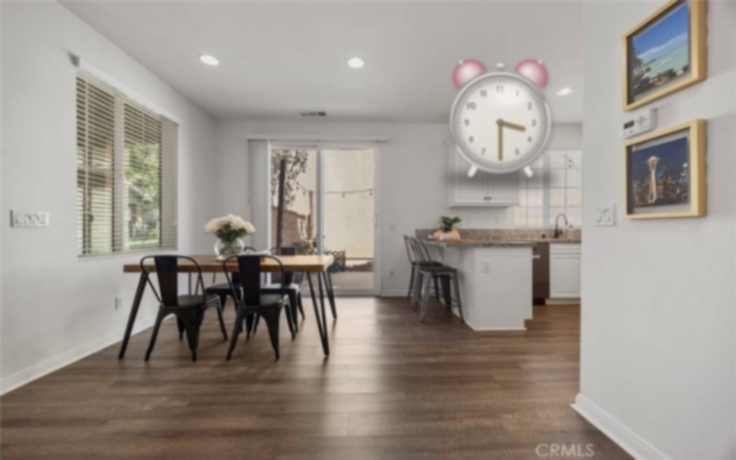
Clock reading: {"hour": 3, "minute": 30}
